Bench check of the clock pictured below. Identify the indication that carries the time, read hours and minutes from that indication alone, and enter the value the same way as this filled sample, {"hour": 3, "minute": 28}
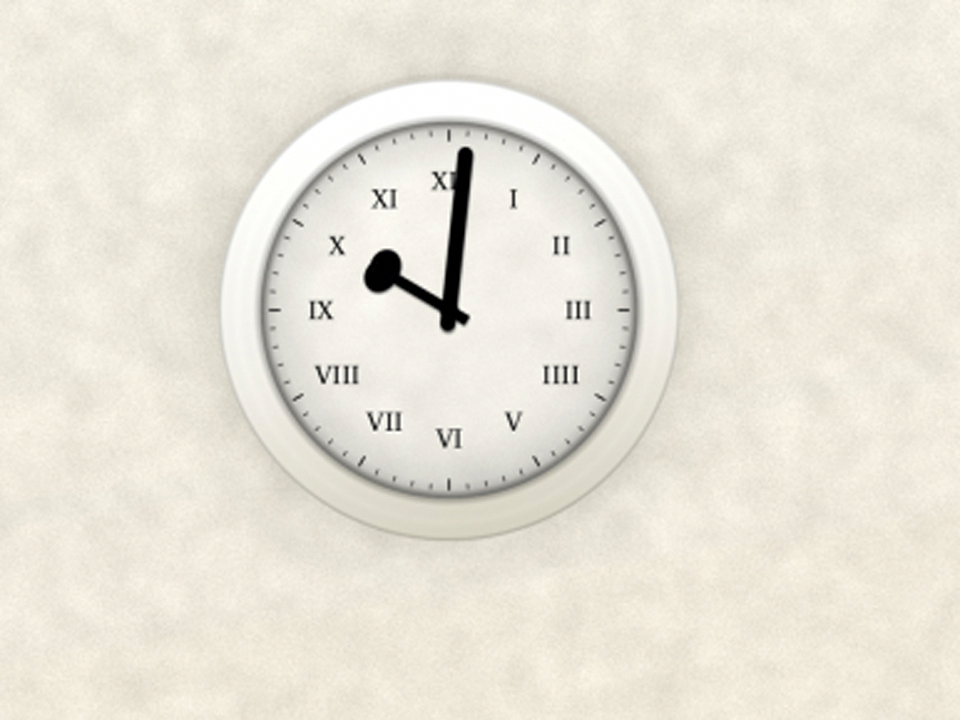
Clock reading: {"hour": 10, "minute": 1}
